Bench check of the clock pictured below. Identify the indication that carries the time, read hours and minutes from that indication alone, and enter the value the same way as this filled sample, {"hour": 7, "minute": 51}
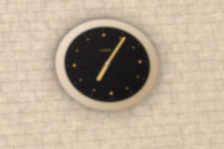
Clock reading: {"hour": 7, "minute": 6}
